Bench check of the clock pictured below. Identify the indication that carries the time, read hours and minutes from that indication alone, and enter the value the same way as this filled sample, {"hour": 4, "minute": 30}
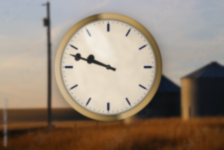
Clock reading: {"hour": 9, "minute": 48}
